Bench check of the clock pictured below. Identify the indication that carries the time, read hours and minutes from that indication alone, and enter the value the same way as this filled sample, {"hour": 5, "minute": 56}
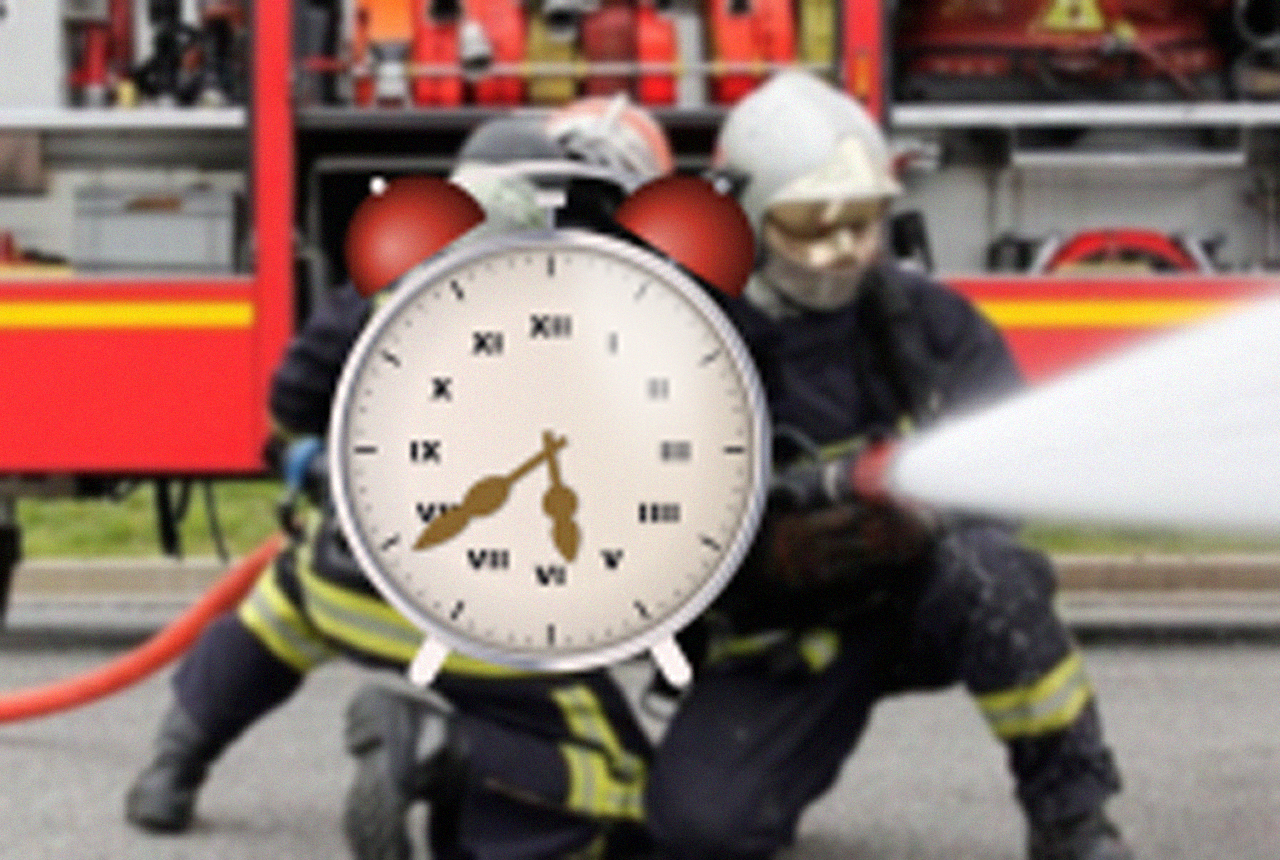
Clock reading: {"hour": 5, "minute": 39}
